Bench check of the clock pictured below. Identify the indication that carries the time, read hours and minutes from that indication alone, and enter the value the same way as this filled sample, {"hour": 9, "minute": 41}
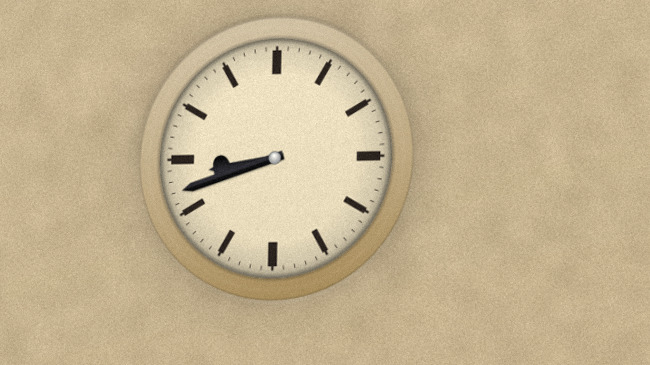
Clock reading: {"hour": 8, "minute": 42}
